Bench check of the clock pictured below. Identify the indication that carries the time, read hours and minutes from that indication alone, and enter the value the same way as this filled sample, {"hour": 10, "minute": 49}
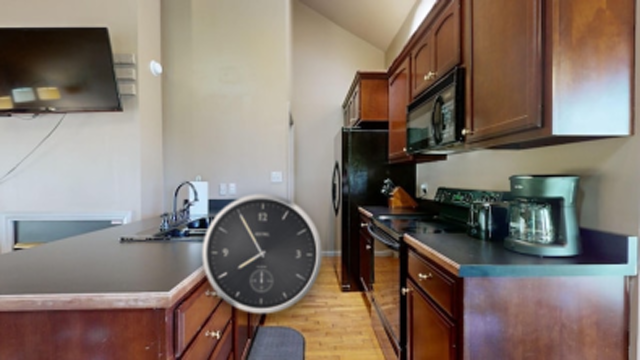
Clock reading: {"hour": 7, "minute": 55}
